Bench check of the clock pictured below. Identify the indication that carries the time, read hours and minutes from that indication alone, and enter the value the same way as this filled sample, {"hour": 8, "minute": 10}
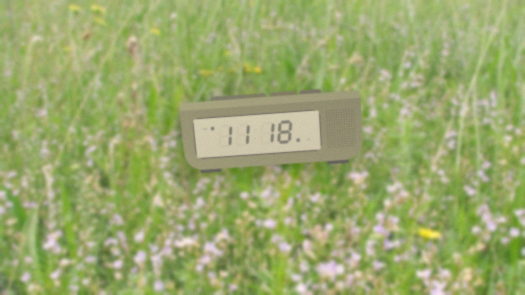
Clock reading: {"hour": 11, "minute": 18}
